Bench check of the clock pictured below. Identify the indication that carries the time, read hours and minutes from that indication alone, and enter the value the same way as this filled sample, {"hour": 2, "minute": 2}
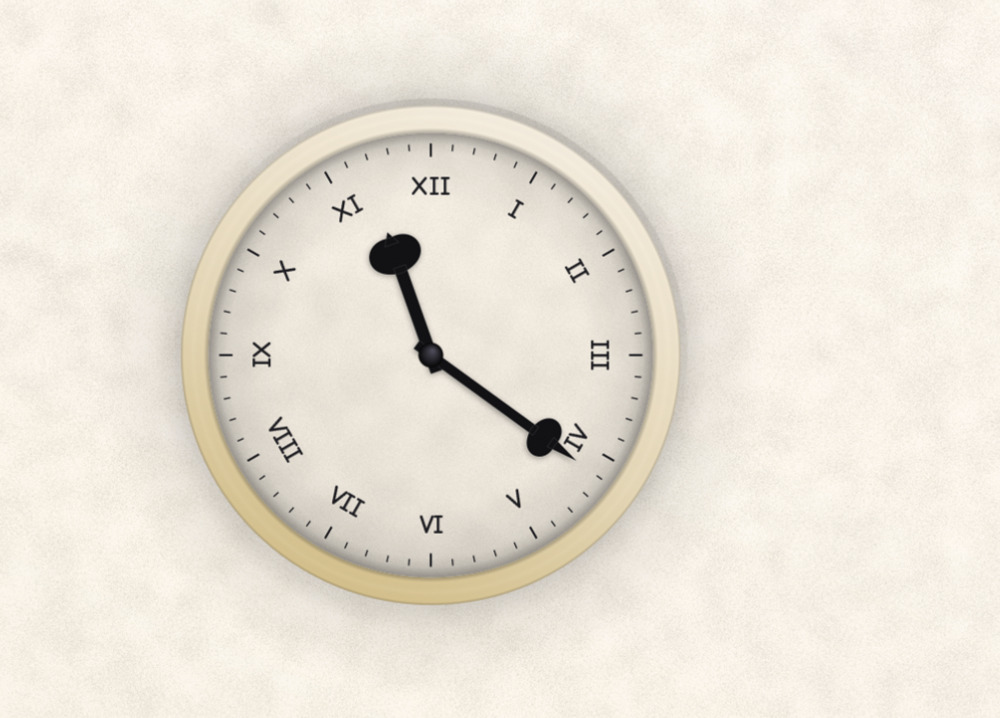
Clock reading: {"hour": 11, "minute": 21}
